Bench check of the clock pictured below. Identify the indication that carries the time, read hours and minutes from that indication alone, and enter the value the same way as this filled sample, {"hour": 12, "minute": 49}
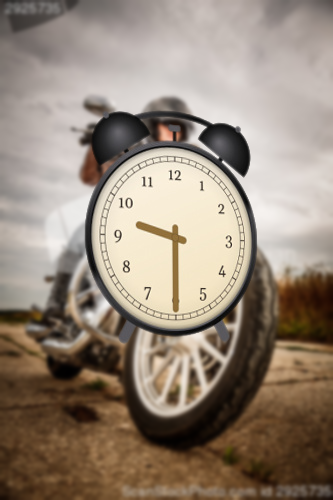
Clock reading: {"hour": 9, "minute": 30}
